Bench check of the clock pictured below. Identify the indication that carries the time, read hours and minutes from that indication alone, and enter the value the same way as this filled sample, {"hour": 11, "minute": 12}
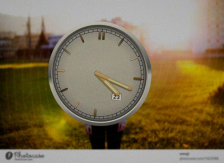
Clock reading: {"hour": 4, "minute": 18}
